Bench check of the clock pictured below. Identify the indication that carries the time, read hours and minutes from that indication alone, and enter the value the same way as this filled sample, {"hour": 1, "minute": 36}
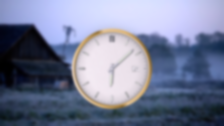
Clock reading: {"hour": 6, "minute": 8}
